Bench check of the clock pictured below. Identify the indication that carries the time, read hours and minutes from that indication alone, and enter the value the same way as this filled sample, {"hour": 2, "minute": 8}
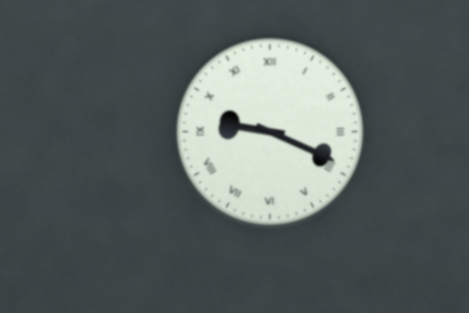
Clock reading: {"hour": 9, "minute": 19}
